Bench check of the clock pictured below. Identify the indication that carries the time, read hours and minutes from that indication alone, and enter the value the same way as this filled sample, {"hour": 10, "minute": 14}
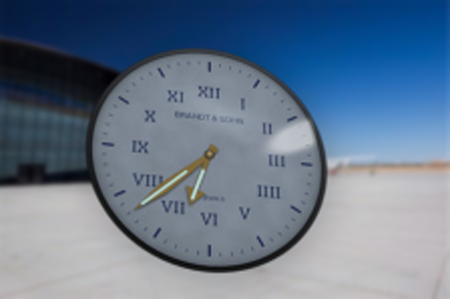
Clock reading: {"hour": 6, "minute": 38}
